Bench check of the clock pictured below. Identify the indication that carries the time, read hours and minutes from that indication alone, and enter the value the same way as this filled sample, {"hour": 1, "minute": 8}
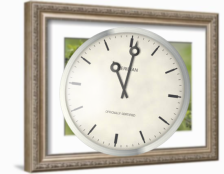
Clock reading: {"hour": 11, "minute": 1}
